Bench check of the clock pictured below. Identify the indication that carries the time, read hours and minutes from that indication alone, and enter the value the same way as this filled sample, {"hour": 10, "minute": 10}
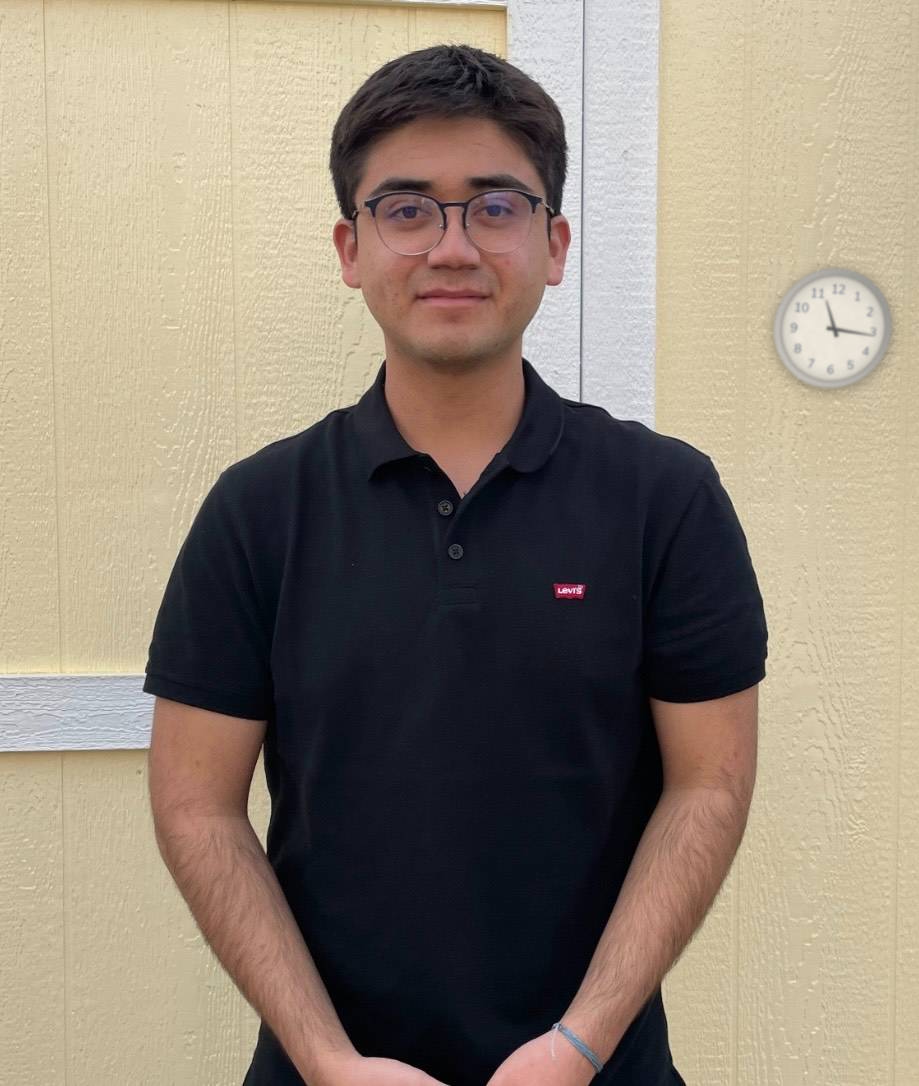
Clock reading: {"hour": 11, "minute": 16}
